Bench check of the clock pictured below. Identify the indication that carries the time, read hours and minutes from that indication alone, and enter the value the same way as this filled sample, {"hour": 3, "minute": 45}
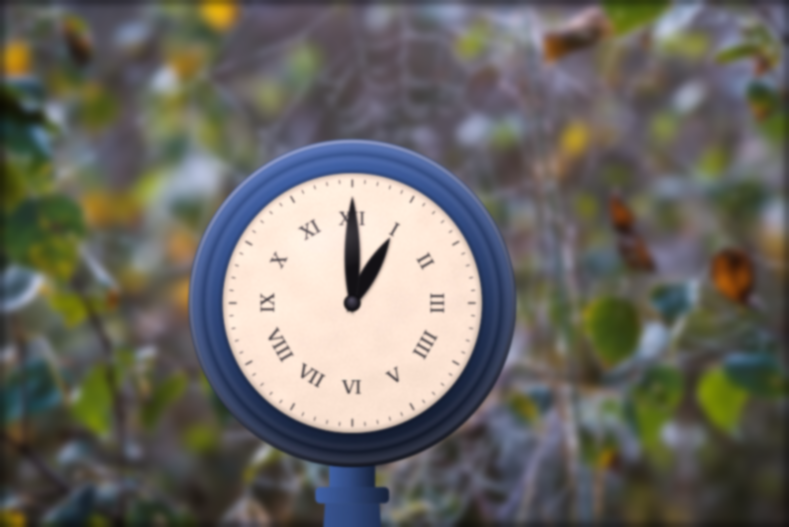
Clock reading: {"hour": 1, "minute": 0}
